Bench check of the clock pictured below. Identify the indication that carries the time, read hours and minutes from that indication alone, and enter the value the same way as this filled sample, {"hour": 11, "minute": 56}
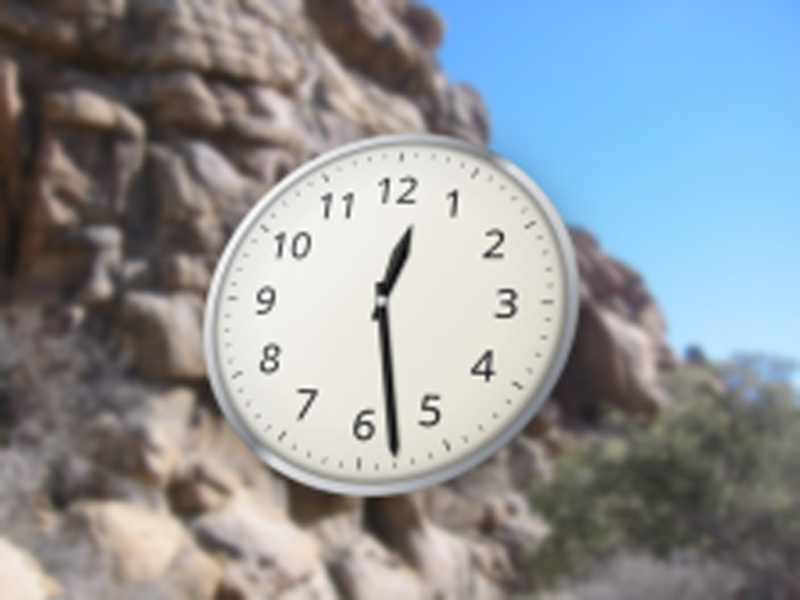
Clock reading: {"hour": 12, "minute": 28}
